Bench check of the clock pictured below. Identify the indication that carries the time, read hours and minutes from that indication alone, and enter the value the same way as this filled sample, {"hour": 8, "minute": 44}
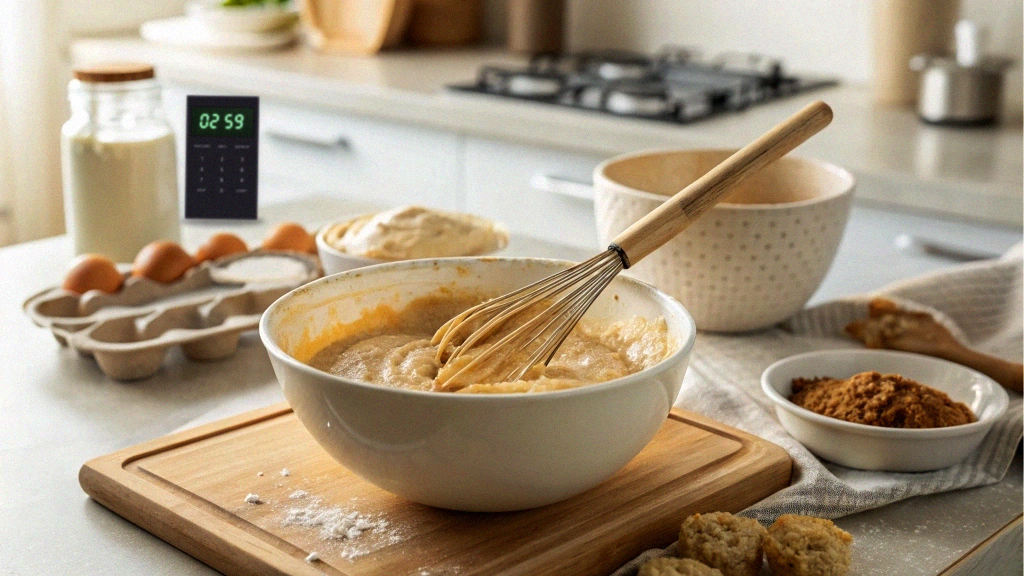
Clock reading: {"hour": 2, "minute": 59}
